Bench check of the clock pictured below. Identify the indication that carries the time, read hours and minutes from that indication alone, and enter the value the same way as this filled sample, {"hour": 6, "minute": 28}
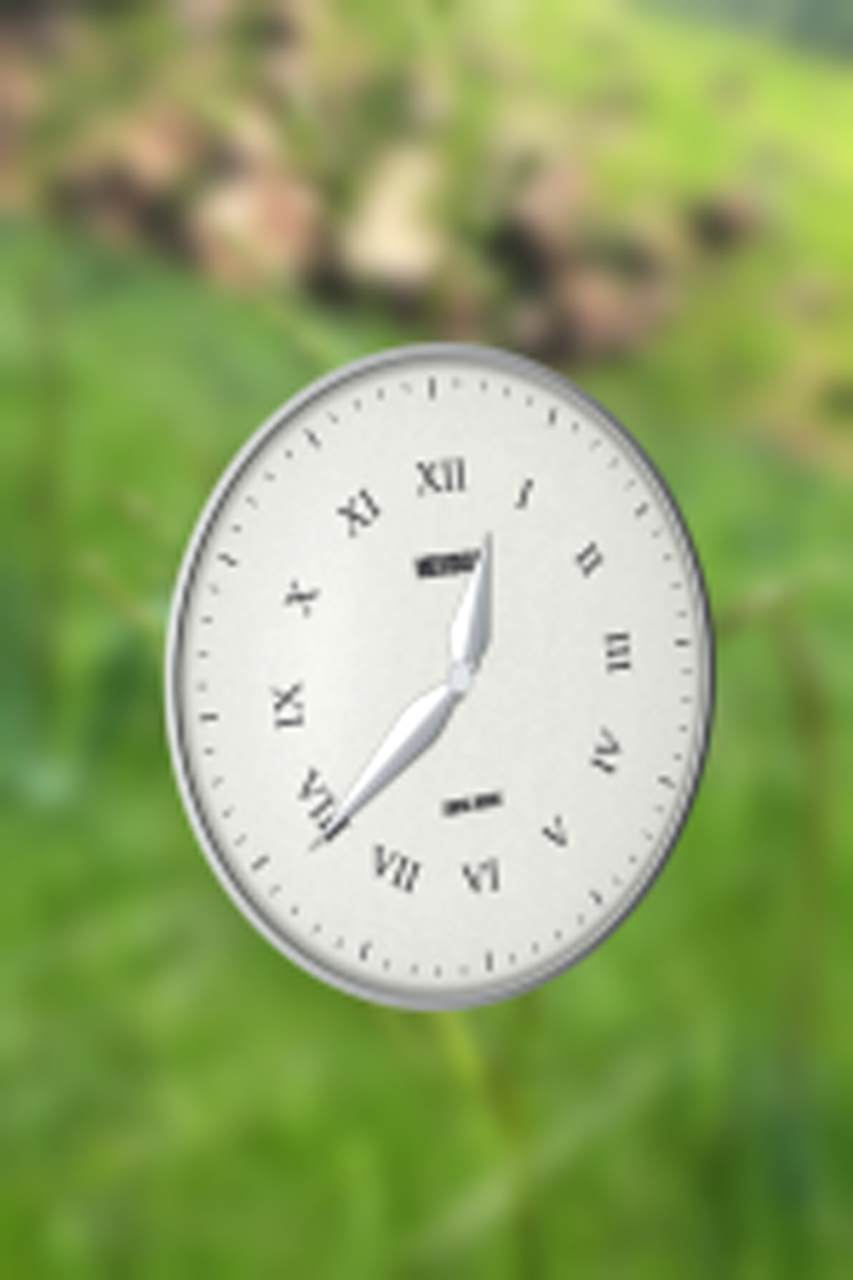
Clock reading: {"hour": 12, "minute": 39}
